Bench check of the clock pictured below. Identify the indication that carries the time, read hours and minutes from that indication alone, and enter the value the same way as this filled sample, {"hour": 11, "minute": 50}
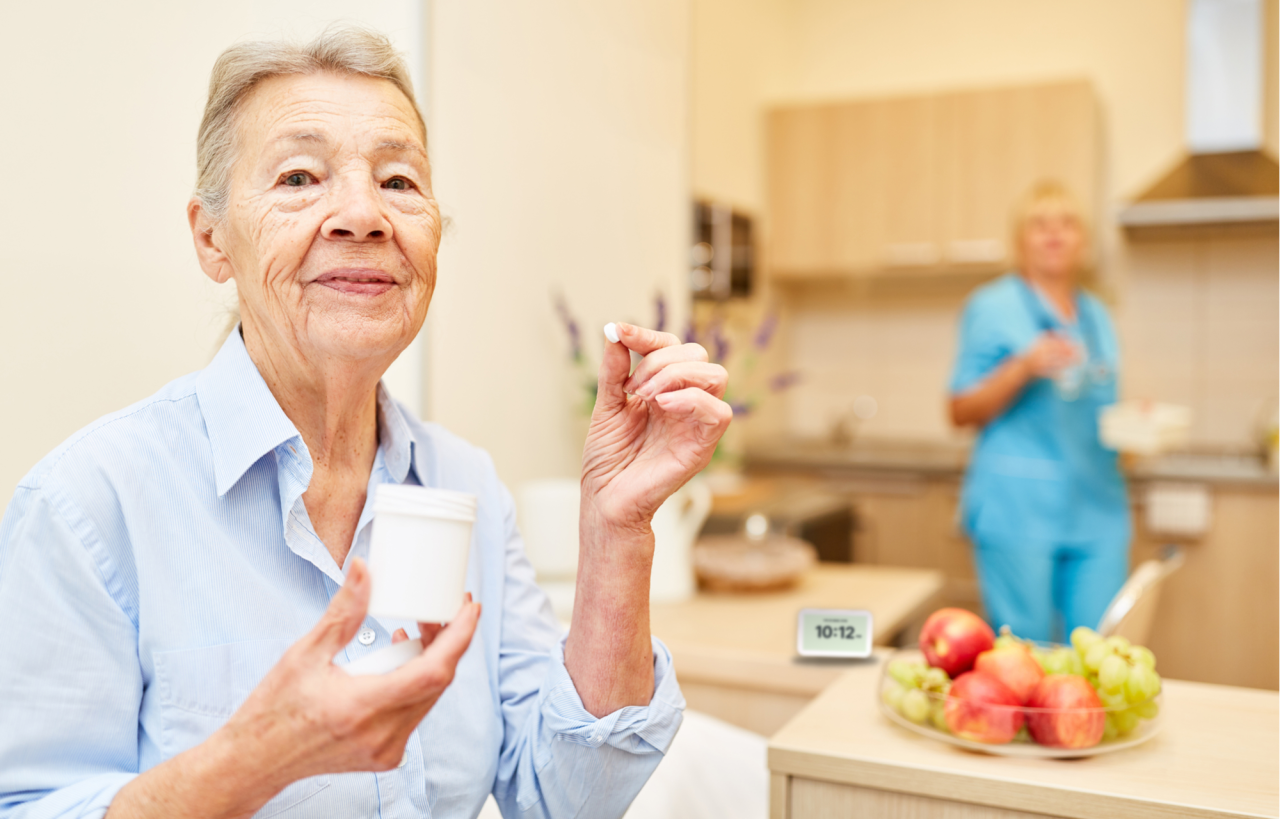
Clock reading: {"hour": 10, "minute": 12}
